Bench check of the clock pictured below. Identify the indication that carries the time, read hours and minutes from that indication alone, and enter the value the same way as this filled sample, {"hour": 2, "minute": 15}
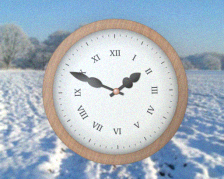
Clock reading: {"hour": 1, "minute": 49}
